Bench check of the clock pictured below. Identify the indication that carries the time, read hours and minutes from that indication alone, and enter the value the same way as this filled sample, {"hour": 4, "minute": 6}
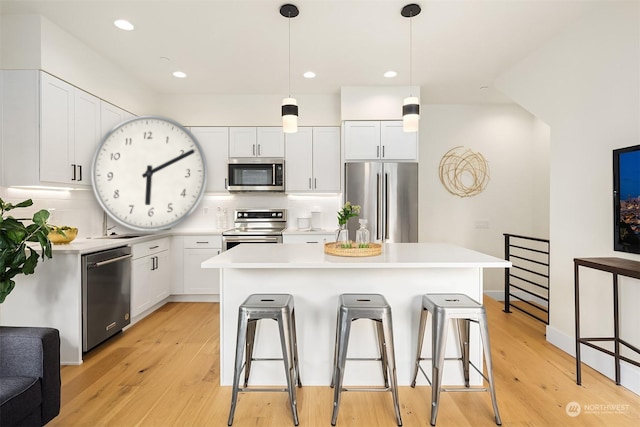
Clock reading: {"hour": 6, "minute": 11}
